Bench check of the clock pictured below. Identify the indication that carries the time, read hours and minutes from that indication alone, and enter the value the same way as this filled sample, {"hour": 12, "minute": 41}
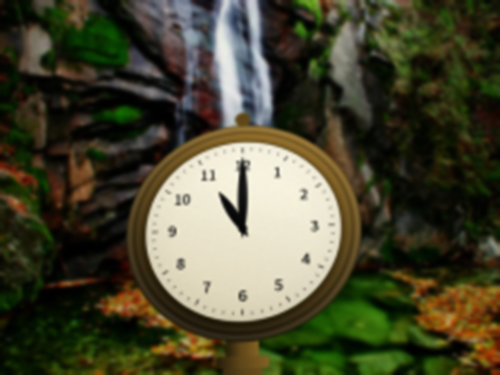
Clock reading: {"hour": 11, "minute": 0}
